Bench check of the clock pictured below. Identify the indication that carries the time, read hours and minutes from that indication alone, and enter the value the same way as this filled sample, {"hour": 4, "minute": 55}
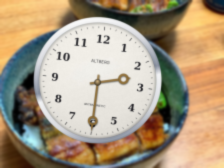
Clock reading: {"hour": 2, "minute": 30}
